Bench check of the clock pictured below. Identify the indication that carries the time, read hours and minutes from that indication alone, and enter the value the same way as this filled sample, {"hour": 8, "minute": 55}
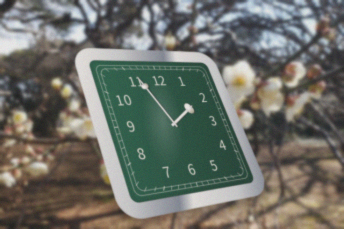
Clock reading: {"hour": 1, "minute": 56}
